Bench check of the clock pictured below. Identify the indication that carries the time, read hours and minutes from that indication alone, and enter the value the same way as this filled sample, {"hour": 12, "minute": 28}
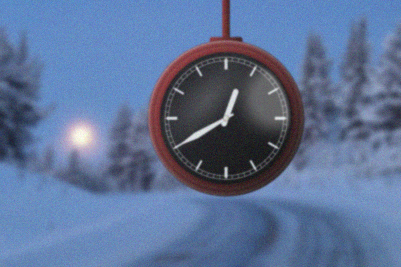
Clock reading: {"hour": 12, "minute": 40}
